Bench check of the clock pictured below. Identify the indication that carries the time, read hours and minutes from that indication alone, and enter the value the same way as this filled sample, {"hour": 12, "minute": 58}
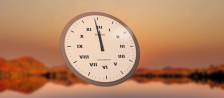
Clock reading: {"hour": 11, "minute": 59}
